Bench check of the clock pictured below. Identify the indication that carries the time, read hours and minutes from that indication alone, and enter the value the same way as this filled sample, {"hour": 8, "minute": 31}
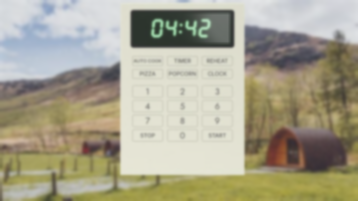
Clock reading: {"hour": 4, "minute": 42}
